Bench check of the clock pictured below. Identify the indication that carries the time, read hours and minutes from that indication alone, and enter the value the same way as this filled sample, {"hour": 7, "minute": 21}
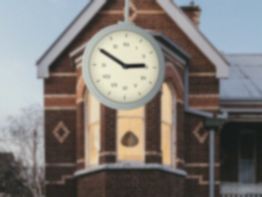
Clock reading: {"hour": 2, "minute": 50}
